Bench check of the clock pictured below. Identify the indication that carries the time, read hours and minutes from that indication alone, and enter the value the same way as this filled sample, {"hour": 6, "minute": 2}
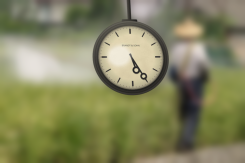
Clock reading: {"hour": 5, "minute": 25}
